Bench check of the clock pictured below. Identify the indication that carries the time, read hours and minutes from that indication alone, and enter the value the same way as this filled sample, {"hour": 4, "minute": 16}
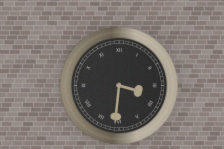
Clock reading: {"hour": 3, "minute": 31}
